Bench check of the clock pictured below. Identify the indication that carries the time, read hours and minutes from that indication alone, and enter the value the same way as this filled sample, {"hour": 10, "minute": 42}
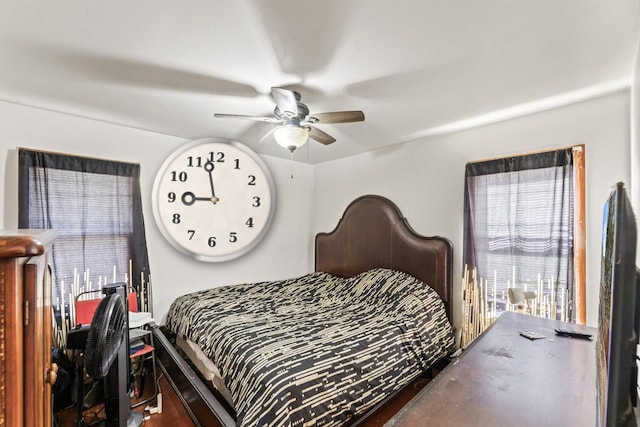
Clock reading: {"hour": 8, "minute": 58}
